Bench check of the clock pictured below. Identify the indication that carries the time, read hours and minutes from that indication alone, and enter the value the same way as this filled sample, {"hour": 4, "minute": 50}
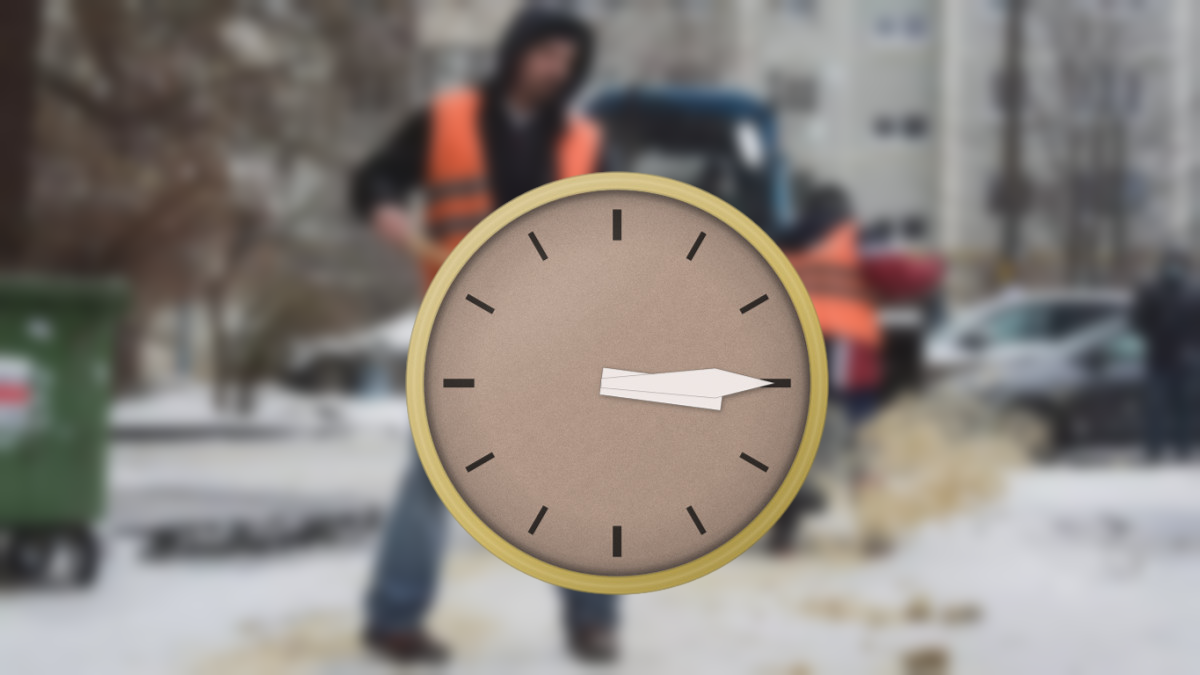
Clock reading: {"hour": 3, "minute": 15}
